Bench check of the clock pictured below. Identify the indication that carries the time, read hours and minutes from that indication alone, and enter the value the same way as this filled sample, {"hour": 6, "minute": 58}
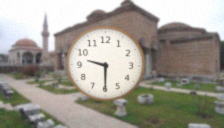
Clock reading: {"hour": 9, "minute": 30}
